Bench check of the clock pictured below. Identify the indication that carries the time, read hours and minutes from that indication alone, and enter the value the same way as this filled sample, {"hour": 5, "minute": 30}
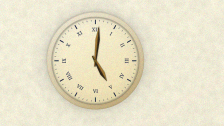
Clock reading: {"hour": 5, "minute": 1}
